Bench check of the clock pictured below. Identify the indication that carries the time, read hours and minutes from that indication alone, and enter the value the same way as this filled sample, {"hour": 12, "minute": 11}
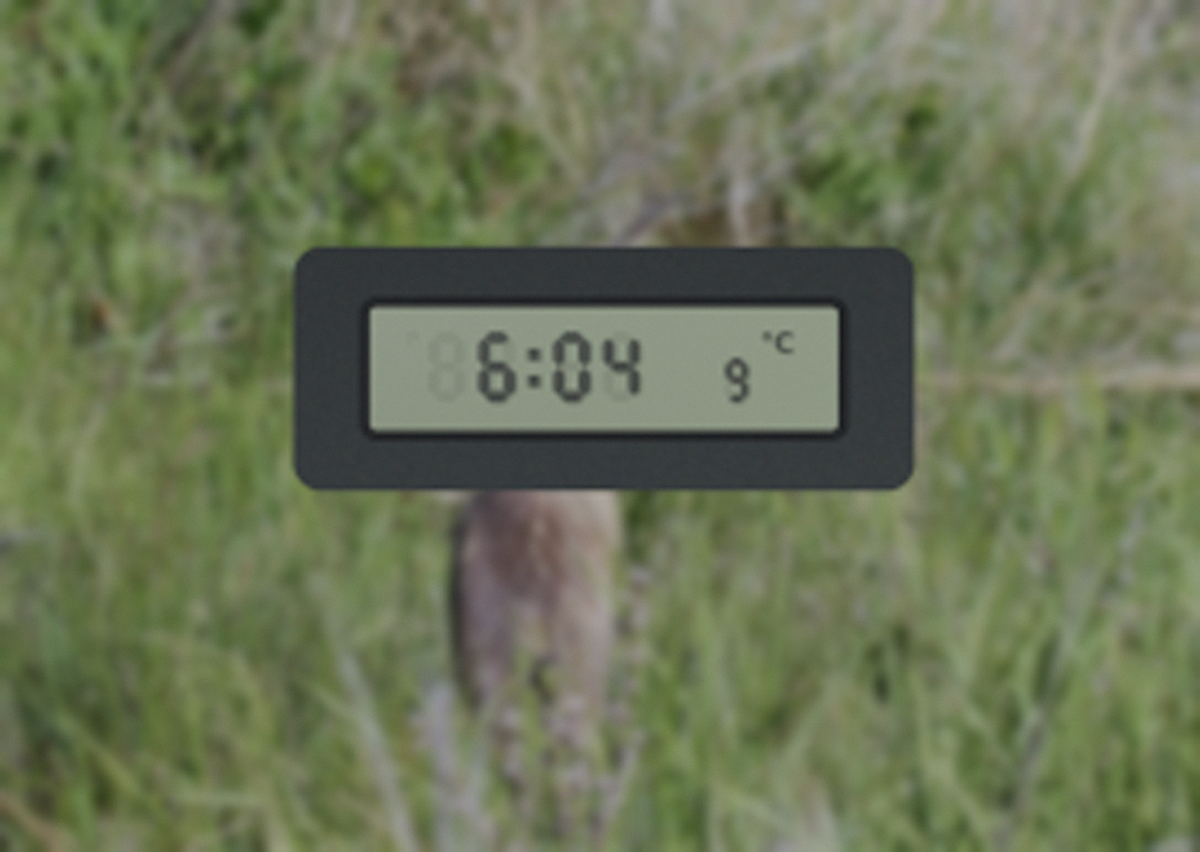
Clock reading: {"hour": 6, "minute": 4}
